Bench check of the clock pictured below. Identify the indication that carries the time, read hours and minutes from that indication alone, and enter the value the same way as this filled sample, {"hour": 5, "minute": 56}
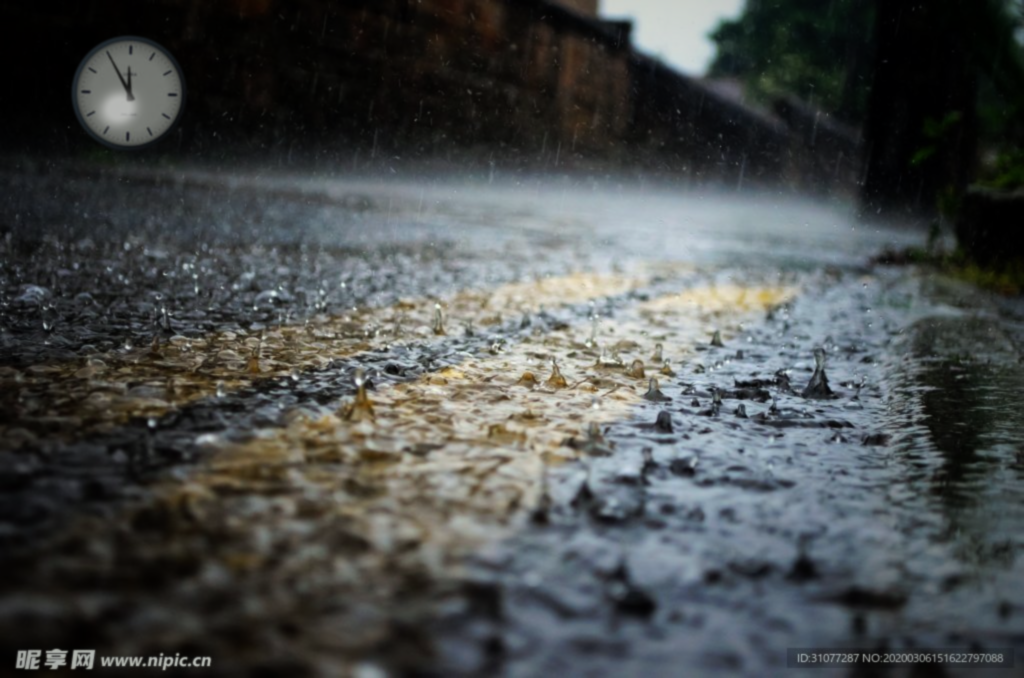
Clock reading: {"hour": 11, "minute": 55}
